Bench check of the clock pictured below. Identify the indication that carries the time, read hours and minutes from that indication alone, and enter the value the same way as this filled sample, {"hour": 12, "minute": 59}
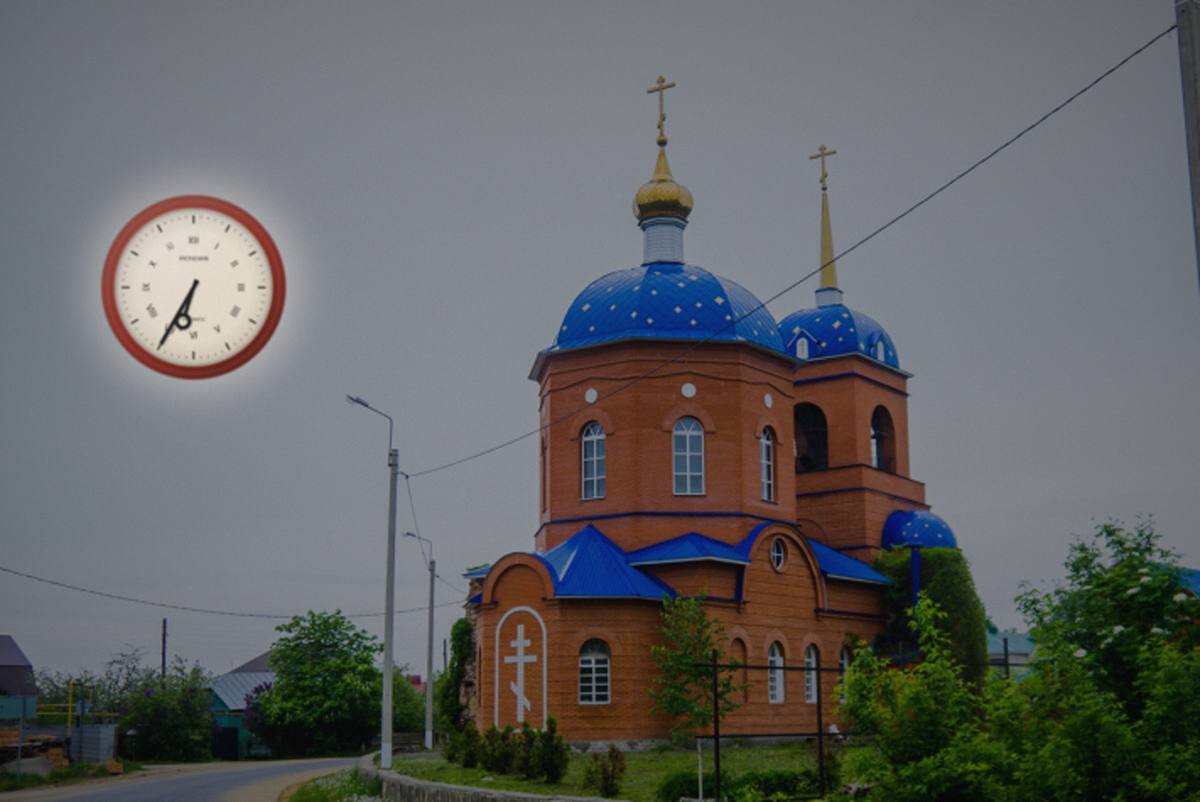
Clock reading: {"hour": 6, "minute": 35}
